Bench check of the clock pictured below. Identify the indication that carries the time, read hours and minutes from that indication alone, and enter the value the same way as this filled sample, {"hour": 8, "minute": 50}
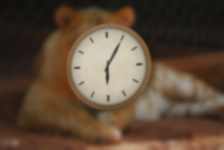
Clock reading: {"hour": 6, "minute": 5}
